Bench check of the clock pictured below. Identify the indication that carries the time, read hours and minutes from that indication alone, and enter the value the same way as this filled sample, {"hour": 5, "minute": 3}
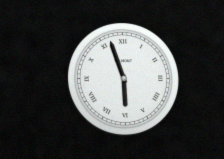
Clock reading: {"hour": 5, "minute": 57}
